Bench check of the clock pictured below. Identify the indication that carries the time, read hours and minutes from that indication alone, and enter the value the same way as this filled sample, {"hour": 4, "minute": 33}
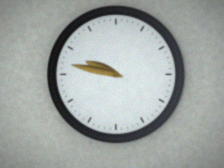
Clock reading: {"hour": 9, "minute": 47}
